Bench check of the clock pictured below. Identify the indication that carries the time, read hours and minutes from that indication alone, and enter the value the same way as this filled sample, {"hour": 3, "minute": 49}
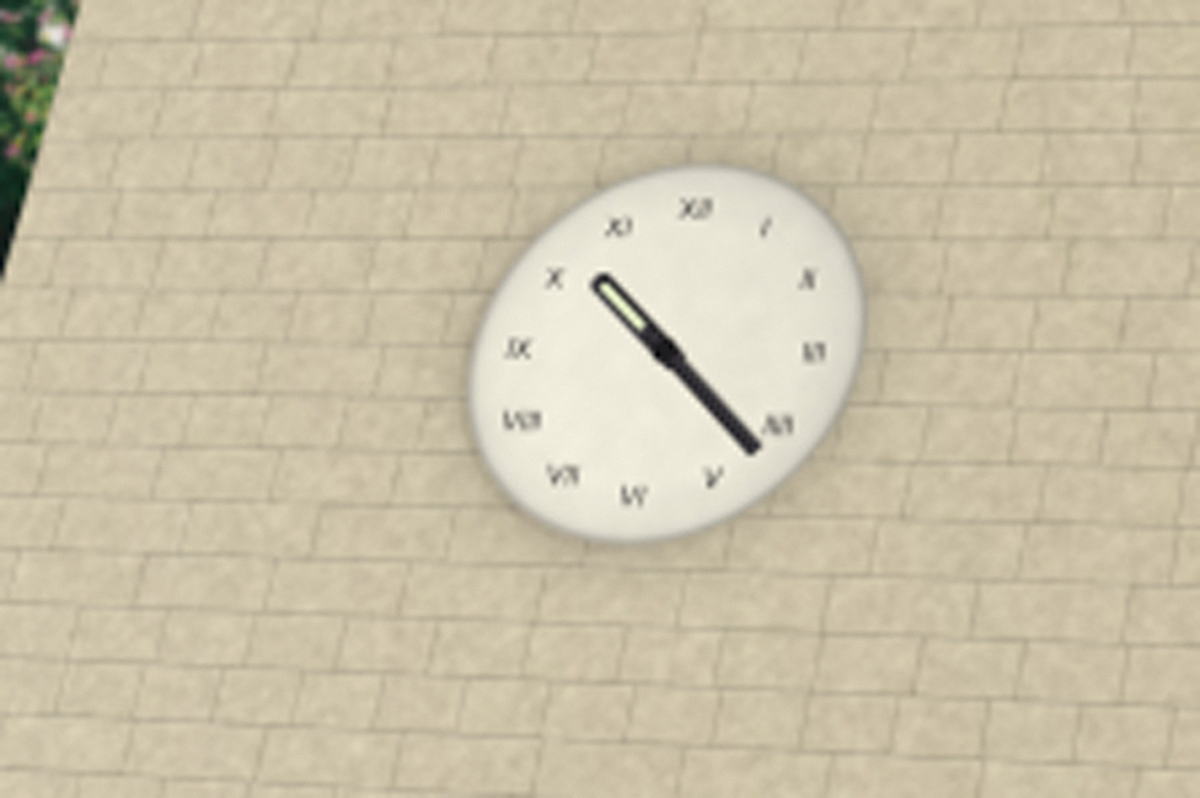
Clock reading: {"hour": 10, "minute": 22}
